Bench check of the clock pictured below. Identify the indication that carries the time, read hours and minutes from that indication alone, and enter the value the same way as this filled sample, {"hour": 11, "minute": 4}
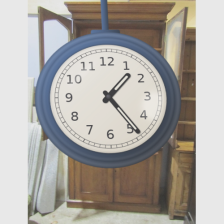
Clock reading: {"hour": 1, "minute": 24}
